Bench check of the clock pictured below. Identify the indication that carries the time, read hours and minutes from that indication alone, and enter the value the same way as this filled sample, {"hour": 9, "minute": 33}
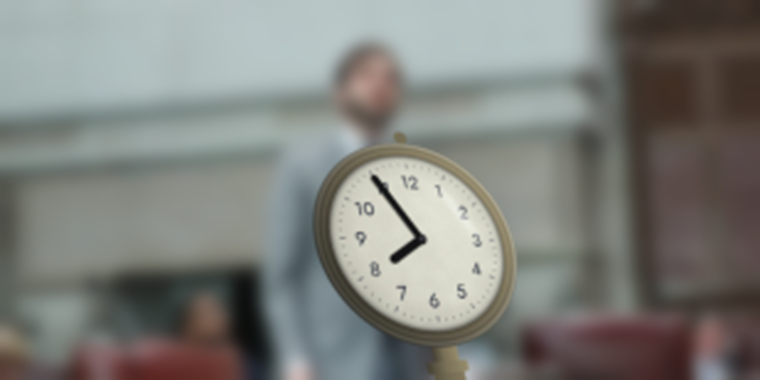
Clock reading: {"hour": 7, "minute": 55}
